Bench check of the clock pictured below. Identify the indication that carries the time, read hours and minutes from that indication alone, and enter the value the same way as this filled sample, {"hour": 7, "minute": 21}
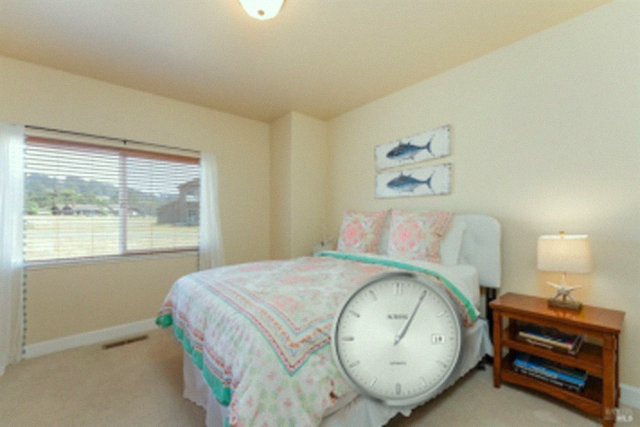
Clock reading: {"hour": 1, "minute": 5}
